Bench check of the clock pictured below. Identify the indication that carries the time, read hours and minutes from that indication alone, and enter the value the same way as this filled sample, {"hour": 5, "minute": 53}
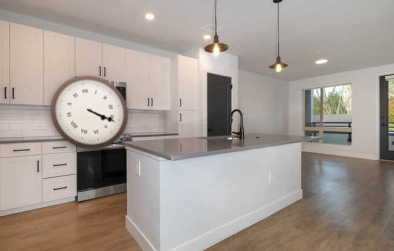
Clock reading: {"hour": 4, "minute": 21}
